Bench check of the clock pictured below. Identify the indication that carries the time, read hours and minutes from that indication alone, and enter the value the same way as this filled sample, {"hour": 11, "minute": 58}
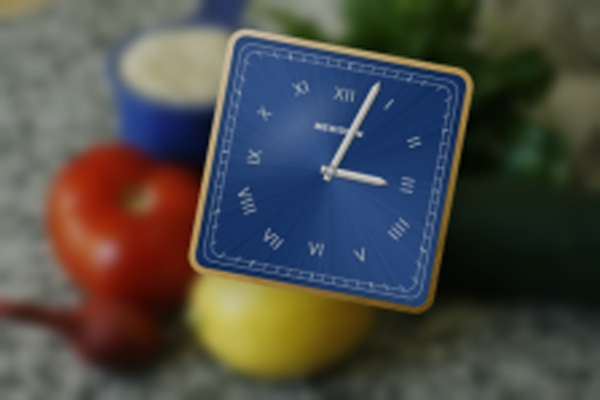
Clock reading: {"hour": 3, "minute": 3}
